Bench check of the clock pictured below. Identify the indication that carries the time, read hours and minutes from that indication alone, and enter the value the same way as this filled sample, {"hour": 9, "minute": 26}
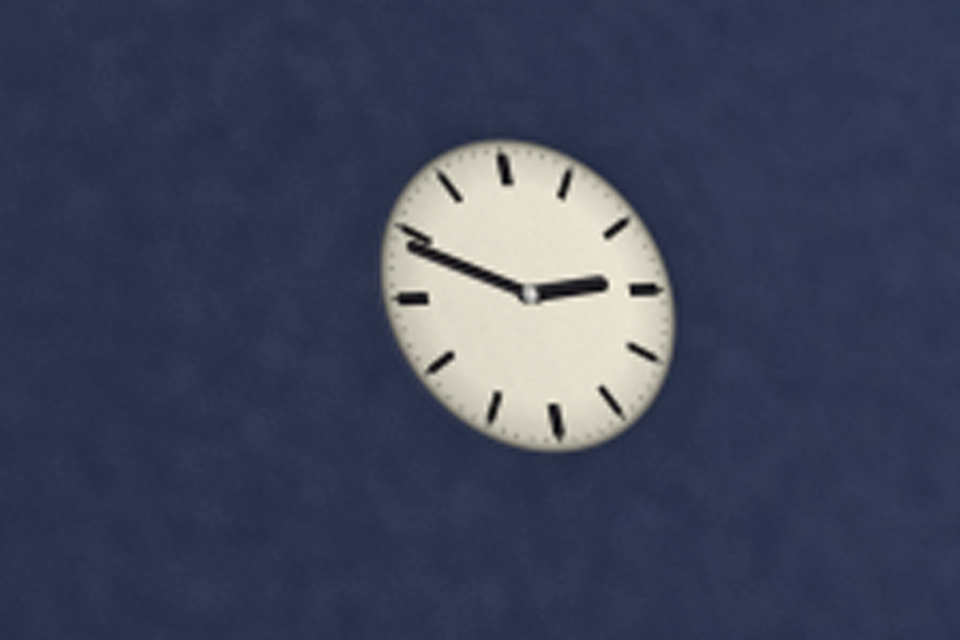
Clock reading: {"hour": 2, "minute": 49}
